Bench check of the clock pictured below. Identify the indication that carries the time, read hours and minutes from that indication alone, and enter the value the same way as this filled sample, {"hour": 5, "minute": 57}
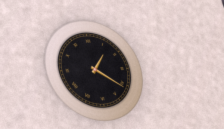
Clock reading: {"hour": 1, "minute": 21}
